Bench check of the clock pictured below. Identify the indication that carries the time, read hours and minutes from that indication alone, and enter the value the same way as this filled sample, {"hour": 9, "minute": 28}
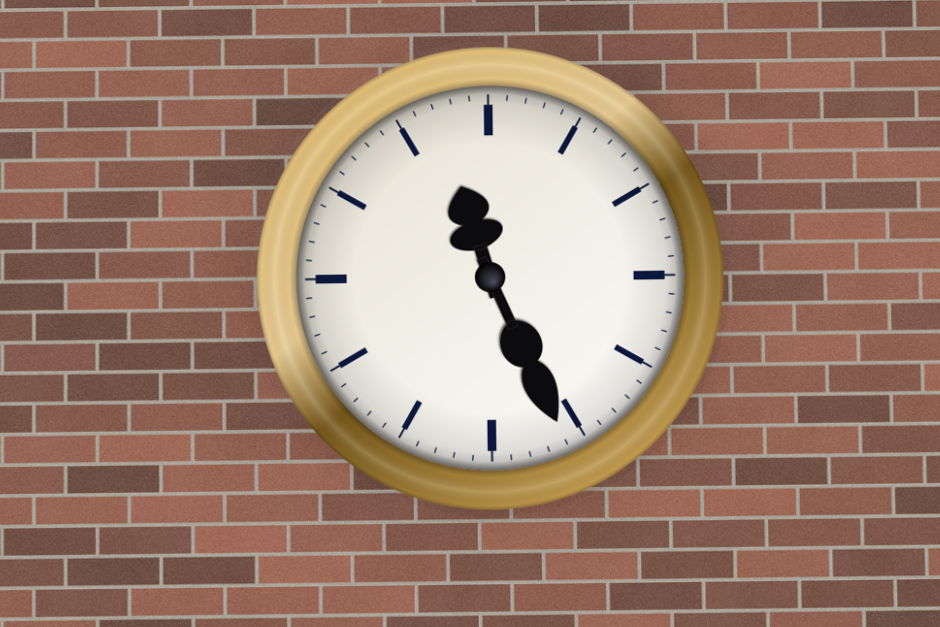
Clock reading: {"hour": 11, "minute": 26}
